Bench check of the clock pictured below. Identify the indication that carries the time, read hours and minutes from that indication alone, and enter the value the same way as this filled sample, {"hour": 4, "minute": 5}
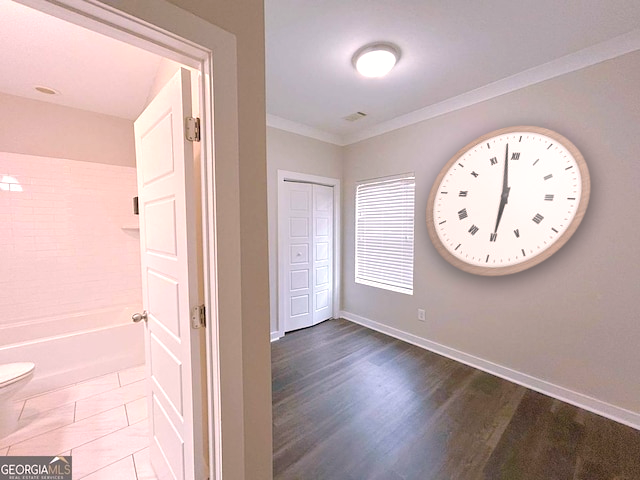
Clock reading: {"hour": 5, "minute": 58}
